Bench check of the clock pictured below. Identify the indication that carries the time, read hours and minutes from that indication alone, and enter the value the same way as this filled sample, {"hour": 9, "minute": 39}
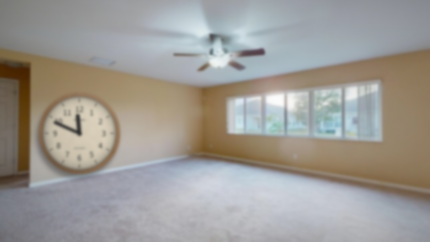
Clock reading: {"hour": 11, "minute": 49}
